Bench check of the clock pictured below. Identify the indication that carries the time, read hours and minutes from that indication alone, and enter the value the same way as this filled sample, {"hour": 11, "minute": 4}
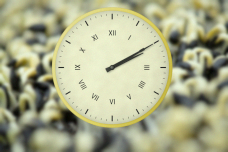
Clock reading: {"hour": 2, "minute": 10}
